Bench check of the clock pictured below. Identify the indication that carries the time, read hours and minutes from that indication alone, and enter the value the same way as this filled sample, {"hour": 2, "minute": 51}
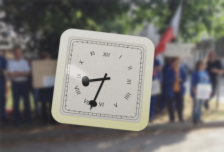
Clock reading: {"hour": 8, "minute": 33}
